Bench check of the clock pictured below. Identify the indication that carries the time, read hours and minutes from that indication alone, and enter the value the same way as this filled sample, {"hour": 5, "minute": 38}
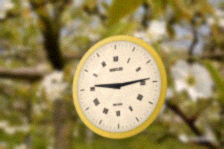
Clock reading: {"hour": 9, "minute": 14}
